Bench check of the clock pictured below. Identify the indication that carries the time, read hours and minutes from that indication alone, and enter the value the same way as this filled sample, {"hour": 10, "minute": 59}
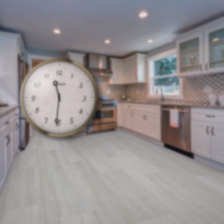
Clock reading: {"hour": 11, "minute": 31}
